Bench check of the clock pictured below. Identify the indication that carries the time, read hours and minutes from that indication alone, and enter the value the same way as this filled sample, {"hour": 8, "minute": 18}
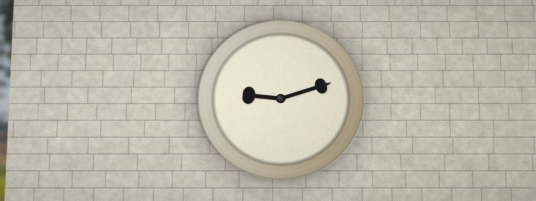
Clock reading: {"hour": 9, "minute": 12}
